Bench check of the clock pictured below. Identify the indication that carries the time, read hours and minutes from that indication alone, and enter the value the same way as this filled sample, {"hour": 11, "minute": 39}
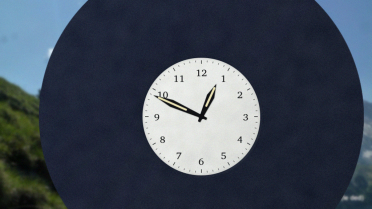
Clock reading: {"hour": 12, "minute": 49}
